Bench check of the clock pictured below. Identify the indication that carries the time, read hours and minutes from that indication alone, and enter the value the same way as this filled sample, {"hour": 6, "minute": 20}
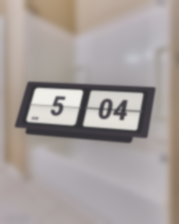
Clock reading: {"hour": 5, "minute": 4}
